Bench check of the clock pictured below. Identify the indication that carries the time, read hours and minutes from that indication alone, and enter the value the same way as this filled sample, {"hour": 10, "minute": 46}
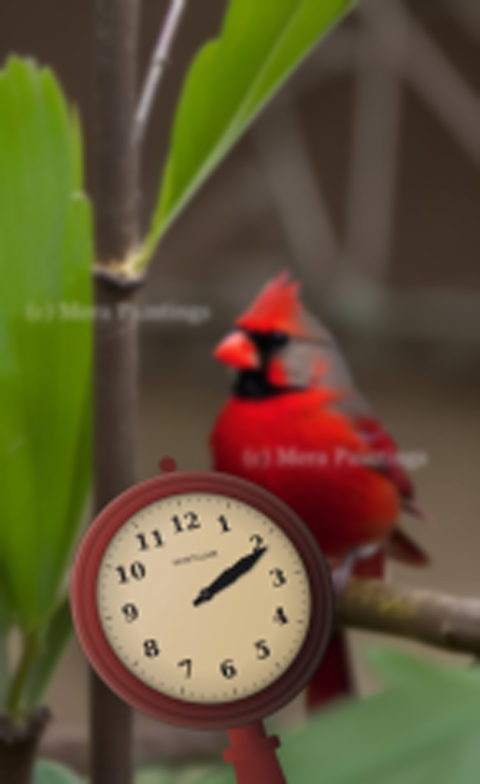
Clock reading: {"hour": 2, "minute": 11}
